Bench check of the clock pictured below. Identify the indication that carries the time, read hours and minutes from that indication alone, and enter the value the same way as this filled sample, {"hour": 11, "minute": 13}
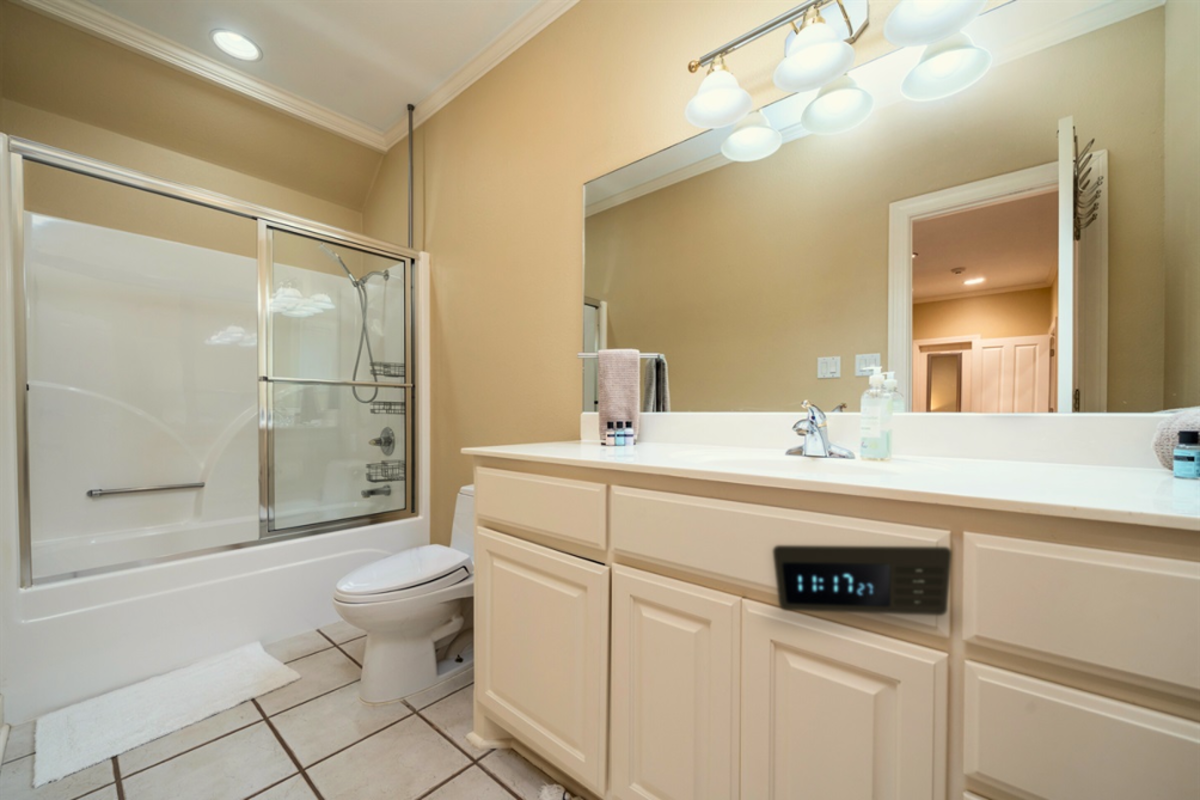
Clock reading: {"hour": 11, "minute": 17}
